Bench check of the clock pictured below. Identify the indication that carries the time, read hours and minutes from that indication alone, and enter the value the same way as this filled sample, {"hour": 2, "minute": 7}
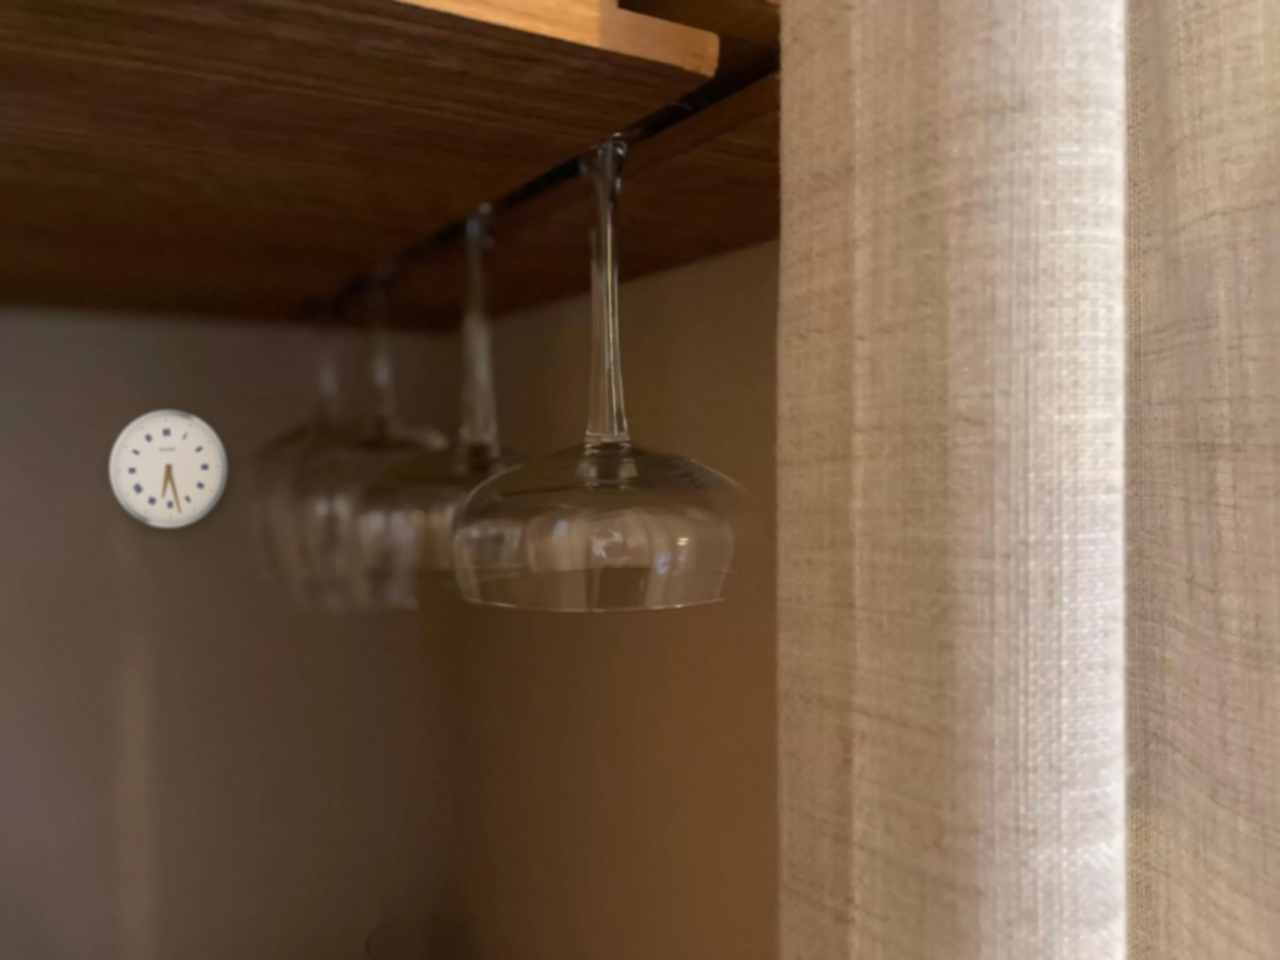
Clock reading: {"hour": 6, "minute": 28}
